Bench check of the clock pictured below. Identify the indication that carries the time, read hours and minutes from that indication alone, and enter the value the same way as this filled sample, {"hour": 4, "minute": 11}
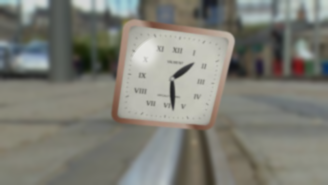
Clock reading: {"hour": 1, "minute": 28}
